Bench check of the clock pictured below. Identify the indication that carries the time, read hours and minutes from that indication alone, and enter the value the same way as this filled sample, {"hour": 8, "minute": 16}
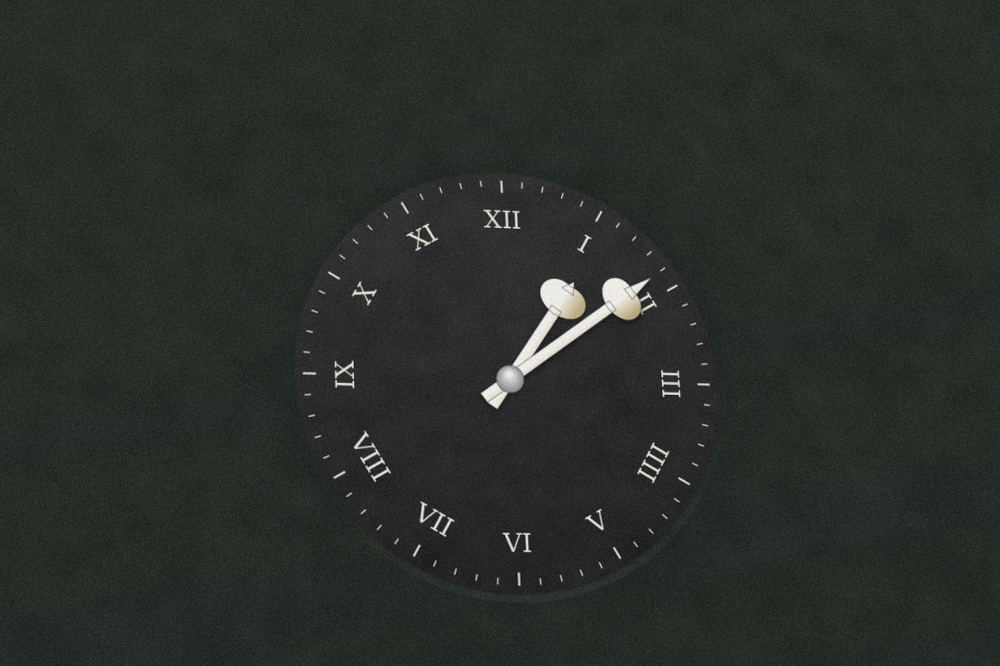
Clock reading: {"hour": 1, "minute": 9}
